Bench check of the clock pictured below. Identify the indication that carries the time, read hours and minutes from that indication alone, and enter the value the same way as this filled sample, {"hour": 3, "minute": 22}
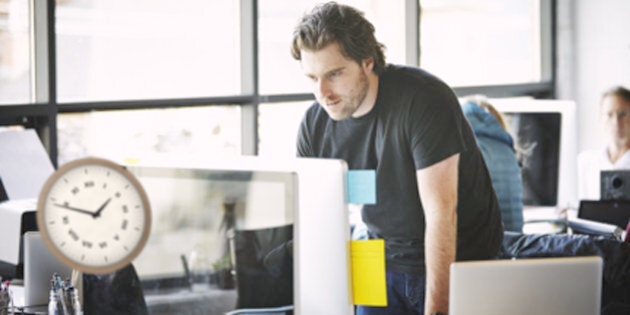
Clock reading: {"hour": 1, "minute": 49}
